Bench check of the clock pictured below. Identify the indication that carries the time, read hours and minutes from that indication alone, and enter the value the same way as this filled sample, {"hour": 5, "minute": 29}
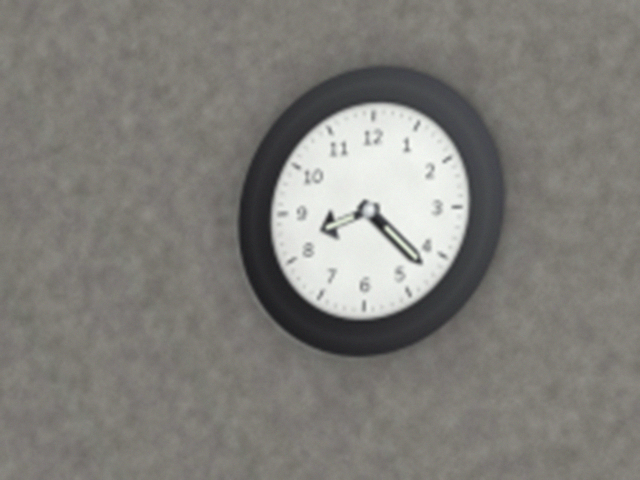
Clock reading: {"hour": 8, "minute": 22}
